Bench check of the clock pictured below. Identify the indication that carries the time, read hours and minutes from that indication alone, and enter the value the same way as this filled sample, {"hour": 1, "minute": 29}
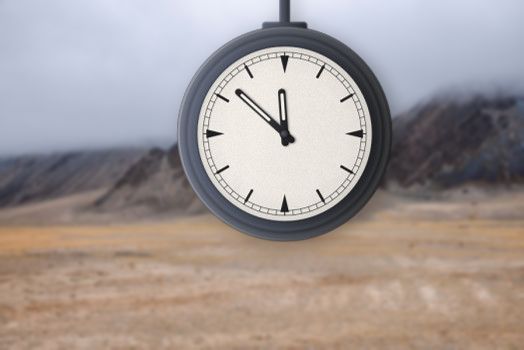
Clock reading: {"hour": 11, "minute": 52}
